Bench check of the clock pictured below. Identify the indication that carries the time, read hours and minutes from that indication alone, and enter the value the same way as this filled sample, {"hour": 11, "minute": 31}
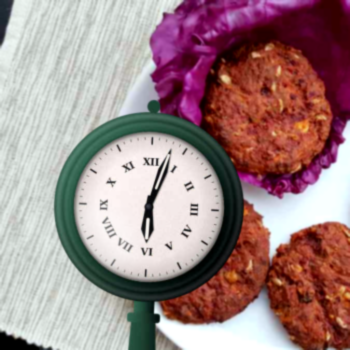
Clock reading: {"hour": 6, "minute": 3}
